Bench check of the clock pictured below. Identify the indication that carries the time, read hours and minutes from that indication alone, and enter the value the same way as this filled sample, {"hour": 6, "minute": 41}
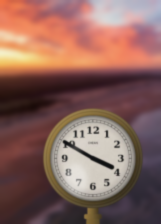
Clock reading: {"hour": 3, "minute": 50}
